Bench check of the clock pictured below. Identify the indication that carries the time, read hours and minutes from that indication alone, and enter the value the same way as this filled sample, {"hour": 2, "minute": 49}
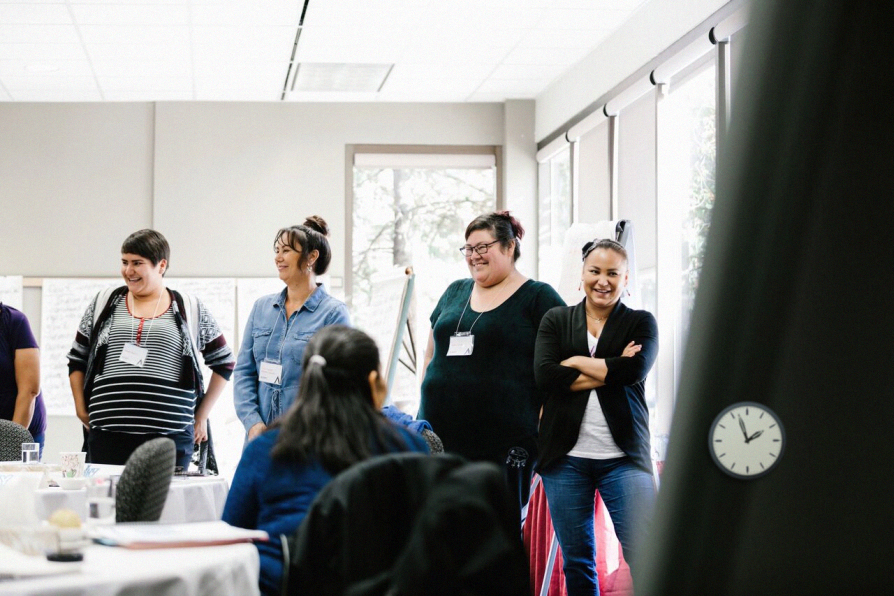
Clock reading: {"hour": 1, "minute": 57}
